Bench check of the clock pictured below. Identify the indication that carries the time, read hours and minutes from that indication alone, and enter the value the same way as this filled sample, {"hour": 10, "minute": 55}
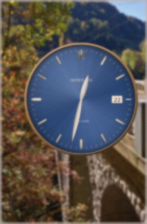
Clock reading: {"hour": 12, "minute": 32}
